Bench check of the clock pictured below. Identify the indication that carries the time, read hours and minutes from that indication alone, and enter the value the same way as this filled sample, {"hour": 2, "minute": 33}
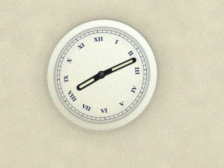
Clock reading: {"hour": 8, "minute": 12}
